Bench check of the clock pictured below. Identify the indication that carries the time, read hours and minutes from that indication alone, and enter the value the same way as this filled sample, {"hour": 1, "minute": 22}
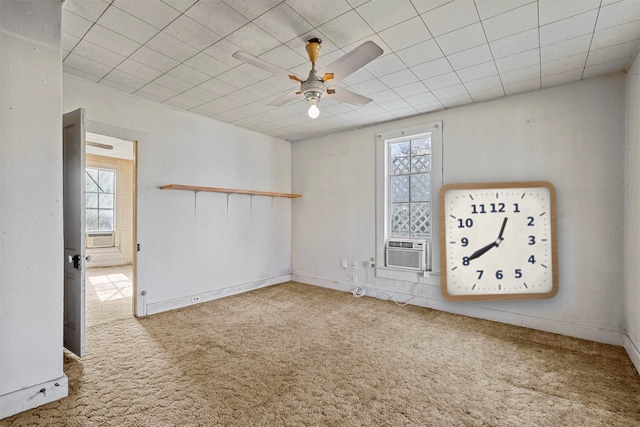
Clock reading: {"hour": 12, "minute": 40}
